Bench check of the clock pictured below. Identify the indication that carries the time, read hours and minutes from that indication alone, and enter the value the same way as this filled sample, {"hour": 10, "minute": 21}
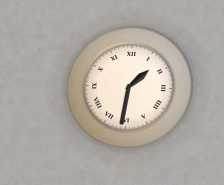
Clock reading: {"hour": 1, "minute": 31}
